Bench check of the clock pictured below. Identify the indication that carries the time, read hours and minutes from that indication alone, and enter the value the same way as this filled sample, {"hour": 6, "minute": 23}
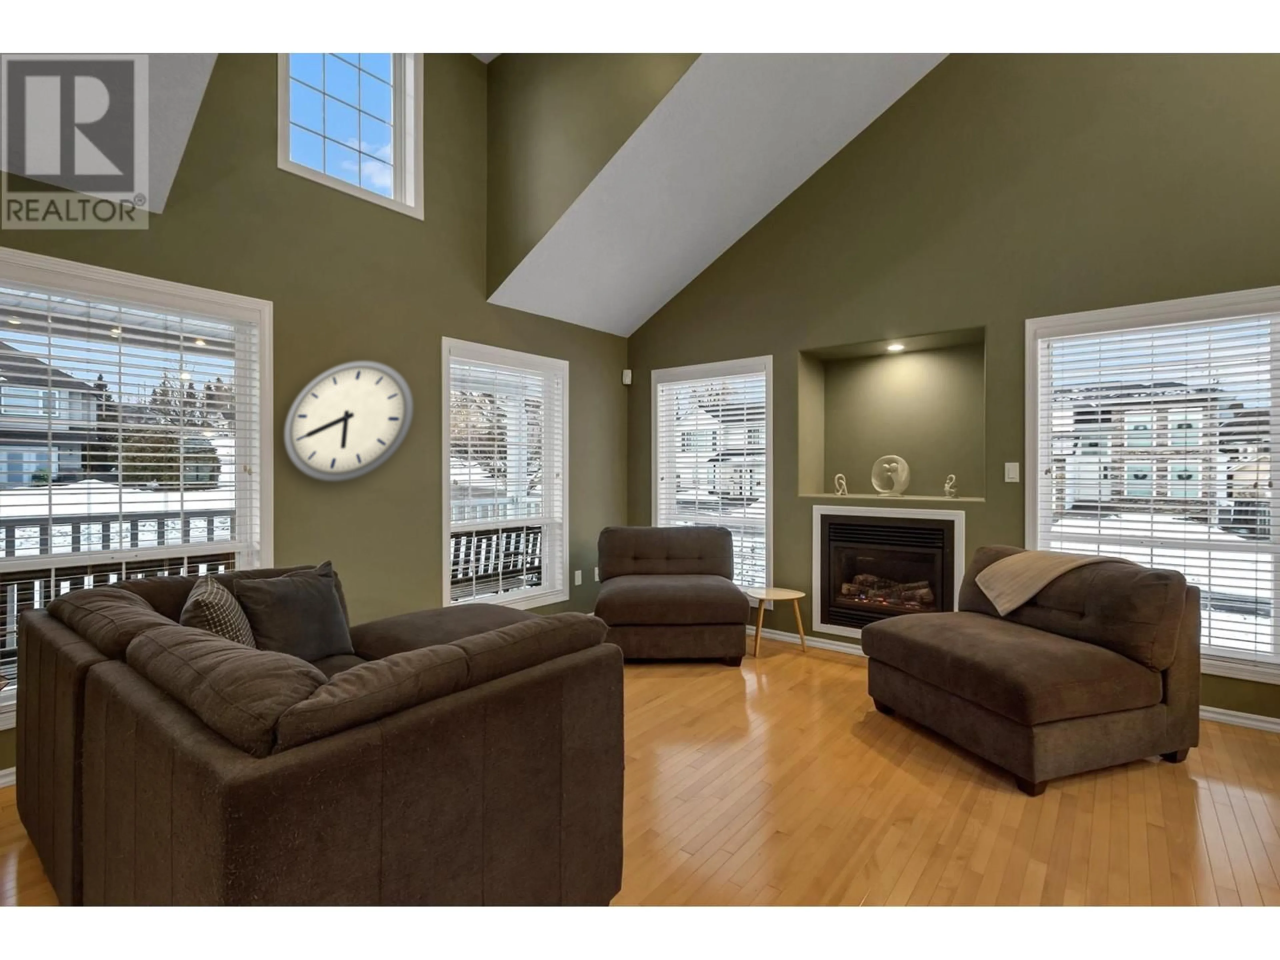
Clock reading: {"hour": 5, "minute": 40}
